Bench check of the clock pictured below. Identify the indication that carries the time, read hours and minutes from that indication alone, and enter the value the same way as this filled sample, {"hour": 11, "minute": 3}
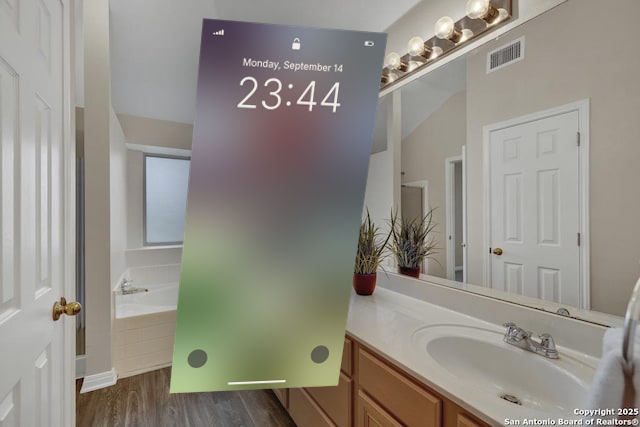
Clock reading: {"hour": 23, "minute": 44}
